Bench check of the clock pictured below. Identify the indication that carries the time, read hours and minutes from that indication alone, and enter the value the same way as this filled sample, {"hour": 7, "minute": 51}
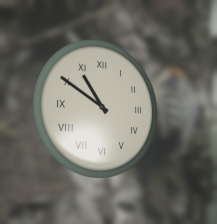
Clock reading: {"hour": 10, "minute": 50}
